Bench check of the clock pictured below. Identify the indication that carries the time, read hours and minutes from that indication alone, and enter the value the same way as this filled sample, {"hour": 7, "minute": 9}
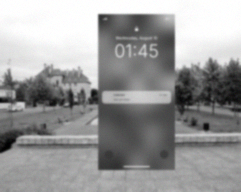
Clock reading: {"hour": 1, "minute": 45}
